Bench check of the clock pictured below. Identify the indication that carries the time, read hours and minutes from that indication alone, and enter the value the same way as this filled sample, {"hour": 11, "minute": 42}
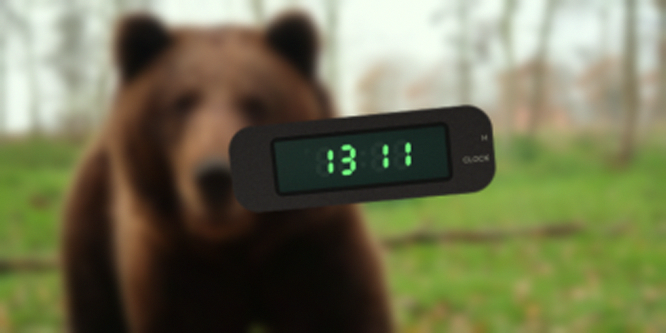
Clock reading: {"hour": 13, "minute": 11}
